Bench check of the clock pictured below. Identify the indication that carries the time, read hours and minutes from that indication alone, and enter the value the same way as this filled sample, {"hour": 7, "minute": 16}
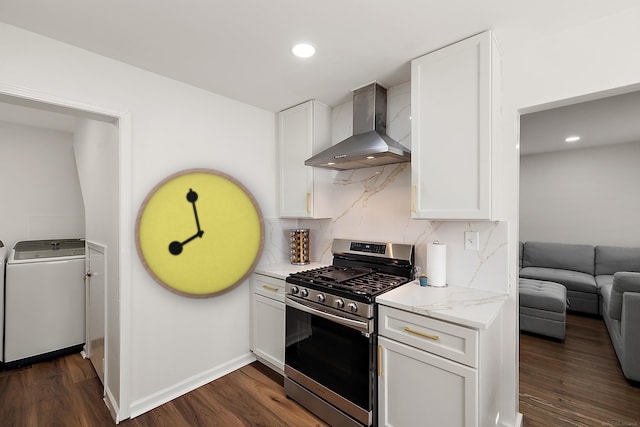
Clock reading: {"hour": 7, "minute": 58}
